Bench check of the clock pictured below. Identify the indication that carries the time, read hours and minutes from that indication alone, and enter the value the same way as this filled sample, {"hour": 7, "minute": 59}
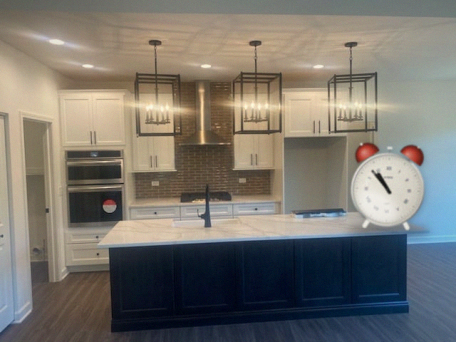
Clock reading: {"hour": 10, "minute": 53}
